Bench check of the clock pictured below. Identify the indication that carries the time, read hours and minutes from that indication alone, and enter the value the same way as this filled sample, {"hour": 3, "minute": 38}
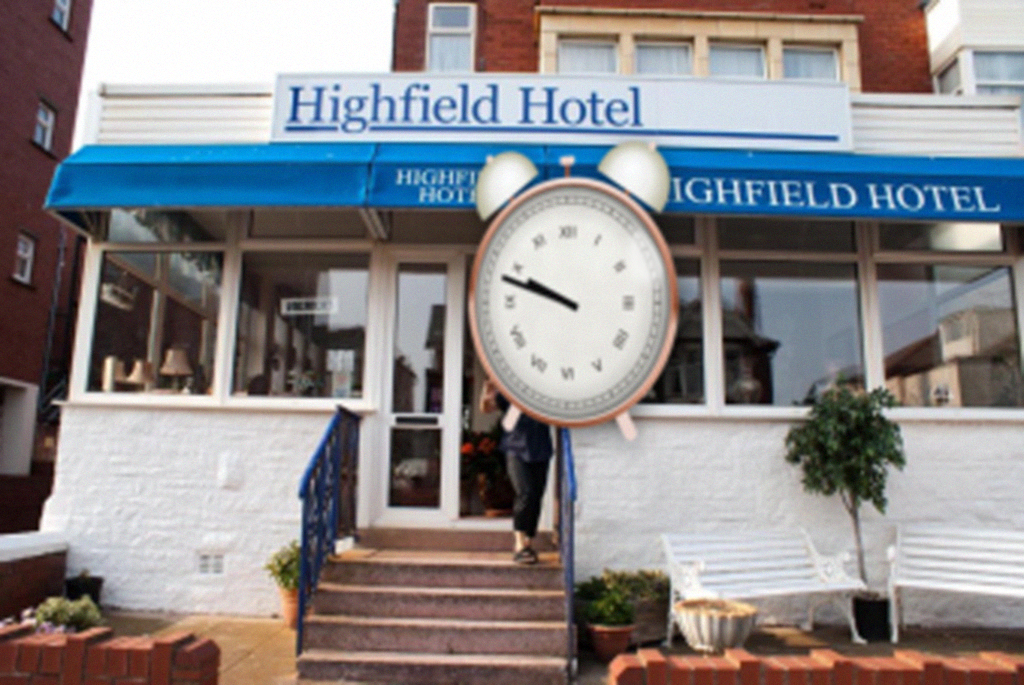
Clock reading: {"hour": 9, "minute": 48}
